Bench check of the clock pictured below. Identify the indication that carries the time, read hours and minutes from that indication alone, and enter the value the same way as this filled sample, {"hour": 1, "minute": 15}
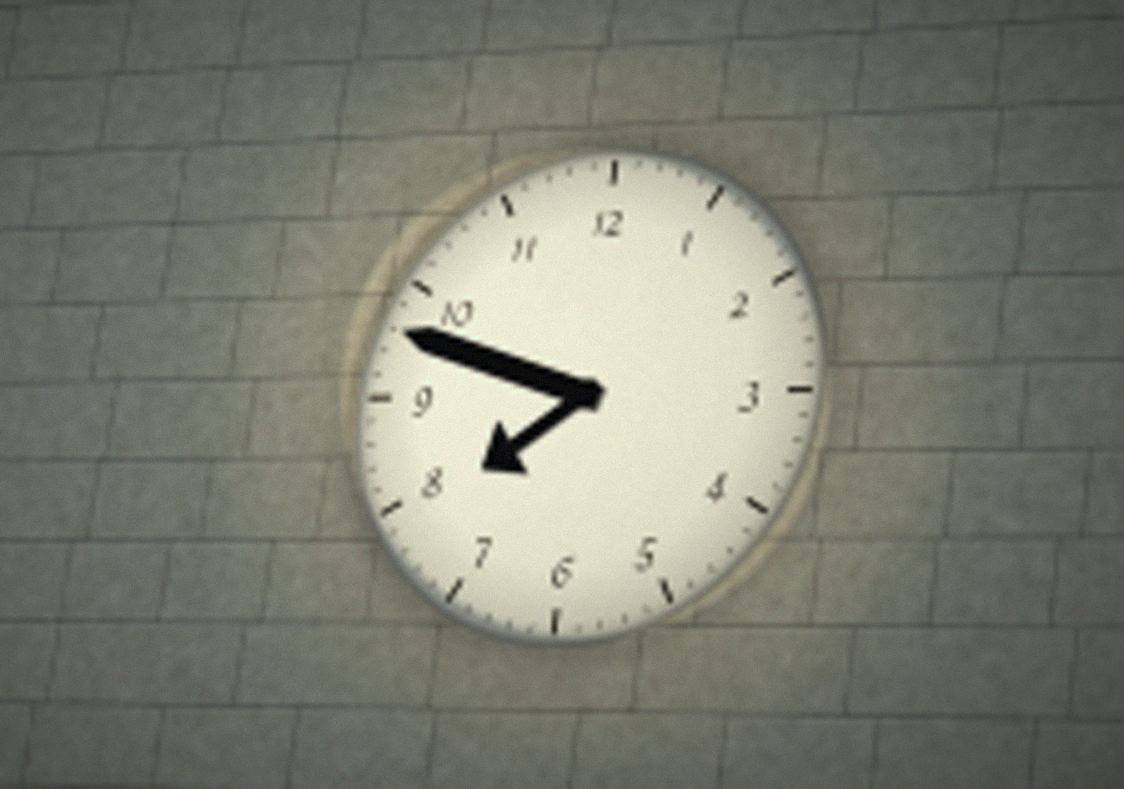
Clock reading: {"hour": 7, "minute": 48}
